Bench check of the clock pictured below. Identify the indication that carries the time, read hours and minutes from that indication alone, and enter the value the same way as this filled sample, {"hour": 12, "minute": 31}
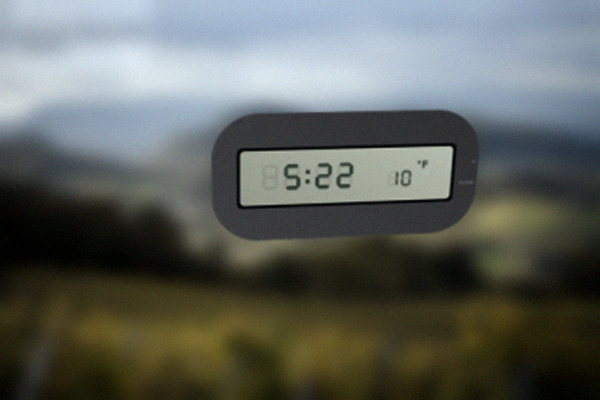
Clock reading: {"hour": 5, "minute": 22}
